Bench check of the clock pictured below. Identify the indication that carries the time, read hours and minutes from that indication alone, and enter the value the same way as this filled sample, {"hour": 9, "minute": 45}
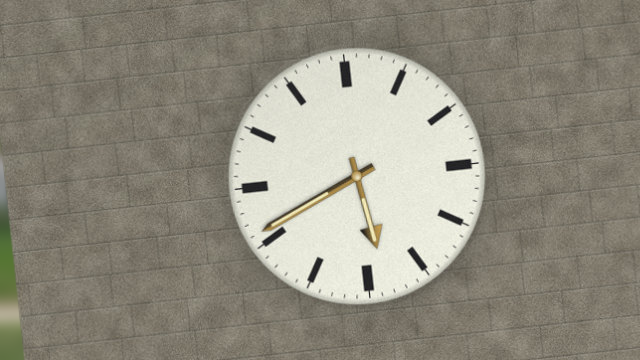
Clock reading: {"hour": 5, "minute": 41}
